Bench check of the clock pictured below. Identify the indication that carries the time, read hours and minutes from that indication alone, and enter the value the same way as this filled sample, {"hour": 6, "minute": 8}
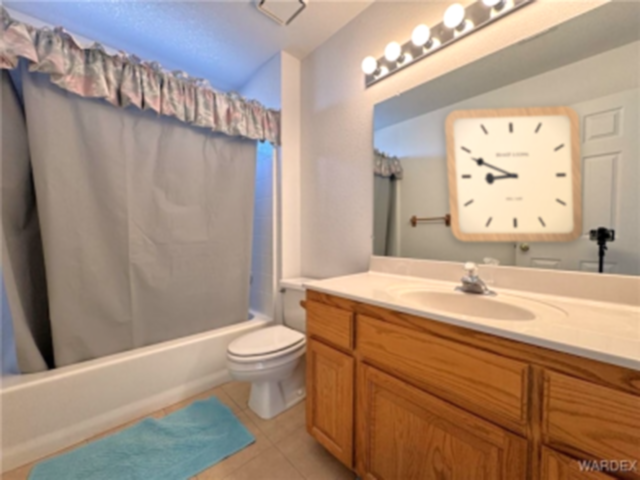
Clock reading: {"hour": 8, "minute": 49}
